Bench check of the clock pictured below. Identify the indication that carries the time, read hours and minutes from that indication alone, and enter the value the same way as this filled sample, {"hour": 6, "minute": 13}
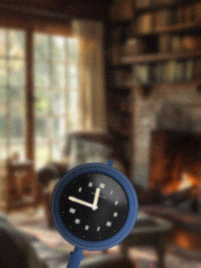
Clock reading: {"hour": 11, "minute": 45}
